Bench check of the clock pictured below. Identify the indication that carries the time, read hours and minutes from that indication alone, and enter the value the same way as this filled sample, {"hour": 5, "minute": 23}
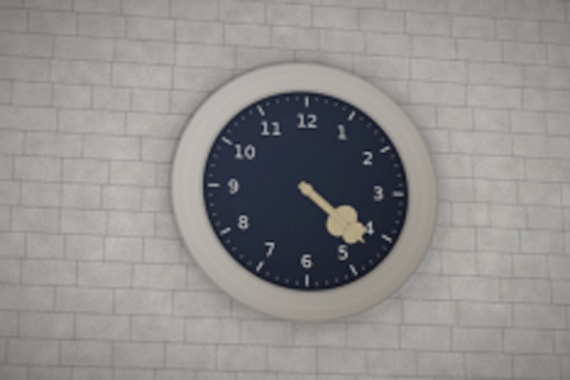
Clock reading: {"hour": 4, "minute": 22}
